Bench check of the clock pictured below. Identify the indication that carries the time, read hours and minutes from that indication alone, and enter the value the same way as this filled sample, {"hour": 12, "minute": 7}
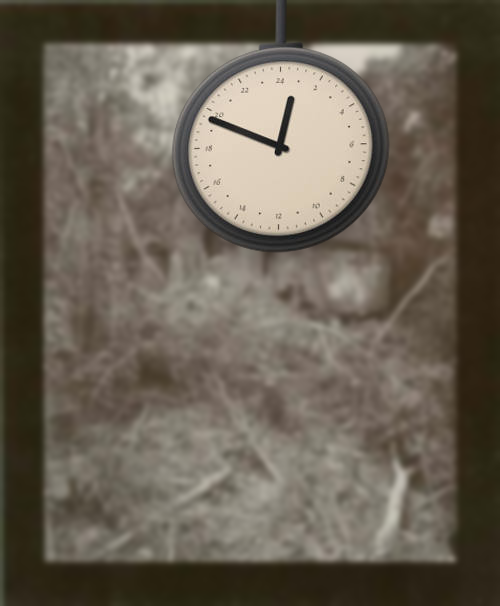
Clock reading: {"hour": 0, "minute": 49}
